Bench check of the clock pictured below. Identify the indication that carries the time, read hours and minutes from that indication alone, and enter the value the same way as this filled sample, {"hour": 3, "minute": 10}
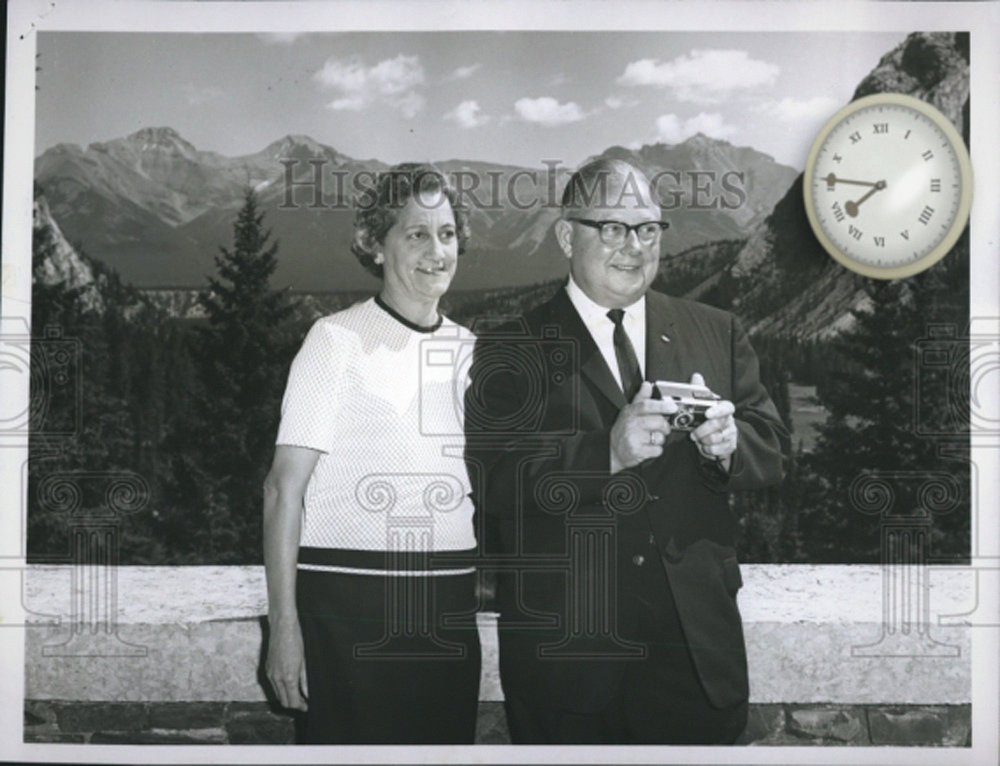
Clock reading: {"hour": 7, "minute": 46}
